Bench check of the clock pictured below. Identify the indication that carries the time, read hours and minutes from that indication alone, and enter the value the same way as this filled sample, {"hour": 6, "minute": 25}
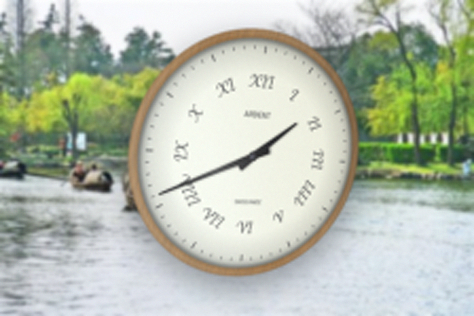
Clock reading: {"hour": 1, "minute": 41}
